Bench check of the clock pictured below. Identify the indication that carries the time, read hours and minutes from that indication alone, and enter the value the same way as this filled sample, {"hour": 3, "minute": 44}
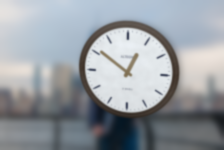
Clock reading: {"hour": 12, "minute": 51}
